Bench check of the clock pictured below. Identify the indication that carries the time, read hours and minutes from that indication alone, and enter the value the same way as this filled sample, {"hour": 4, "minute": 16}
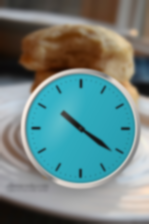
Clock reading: {"hour": 10, "minute": 21}
